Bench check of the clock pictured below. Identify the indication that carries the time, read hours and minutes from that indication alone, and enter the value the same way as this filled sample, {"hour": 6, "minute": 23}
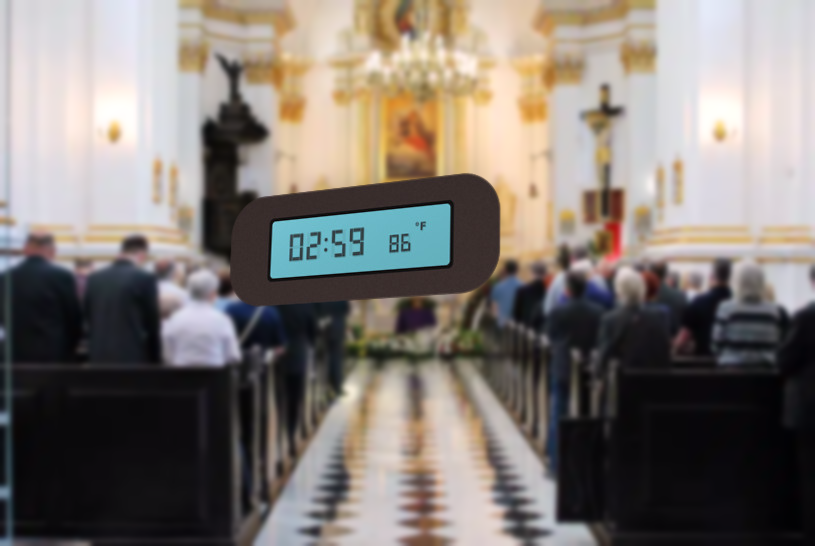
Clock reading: {"hour": 2, "minute": 59}
